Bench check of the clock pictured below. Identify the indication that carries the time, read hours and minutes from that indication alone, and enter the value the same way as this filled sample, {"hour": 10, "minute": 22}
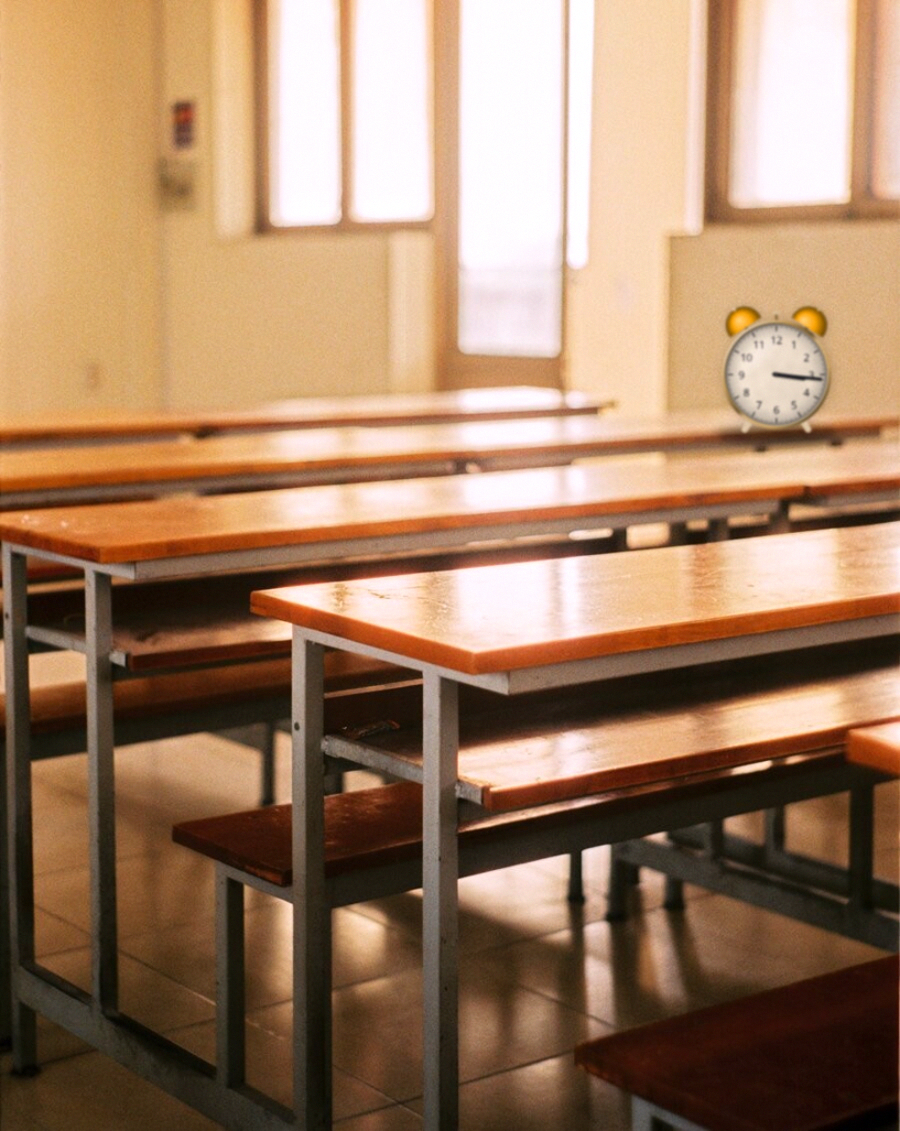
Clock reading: {"hour": 3, "minute": 16}
